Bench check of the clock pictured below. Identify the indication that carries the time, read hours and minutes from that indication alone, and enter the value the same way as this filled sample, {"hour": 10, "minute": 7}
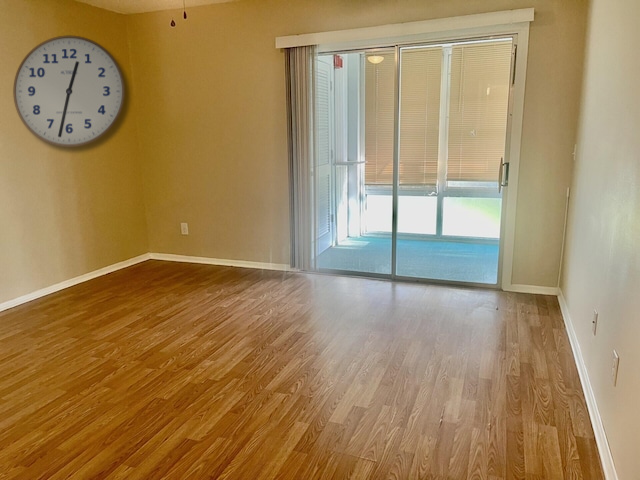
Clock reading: {"hour": 12, "minute": 32}
